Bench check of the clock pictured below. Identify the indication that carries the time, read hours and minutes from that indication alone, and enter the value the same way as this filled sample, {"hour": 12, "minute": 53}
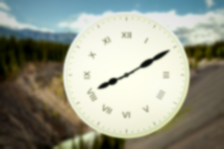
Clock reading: {"hour": 8, "minute": 10}
